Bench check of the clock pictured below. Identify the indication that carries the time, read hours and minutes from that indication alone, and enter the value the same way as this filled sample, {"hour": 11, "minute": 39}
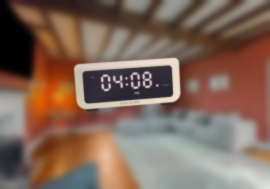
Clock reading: {"hour": 4, "minute": 8}
